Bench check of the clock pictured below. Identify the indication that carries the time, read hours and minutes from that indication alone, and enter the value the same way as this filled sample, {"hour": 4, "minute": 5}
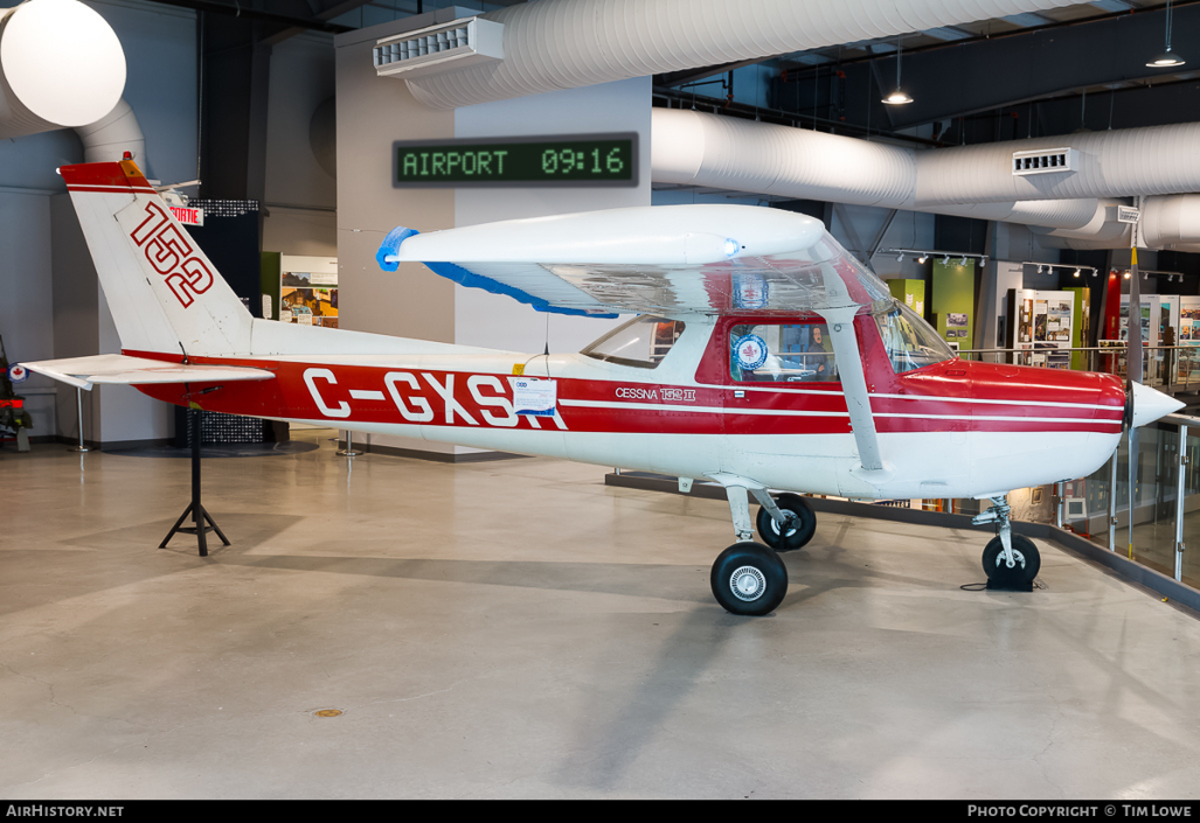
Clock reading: {"hour": 9, "minute": 16}
